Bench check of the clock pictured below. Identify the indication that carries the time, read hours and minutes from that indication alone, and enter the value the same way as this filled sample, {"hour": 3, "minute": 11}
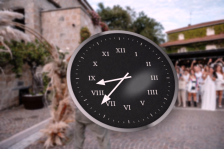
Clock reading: {"hour": 8, "minute": 37}
